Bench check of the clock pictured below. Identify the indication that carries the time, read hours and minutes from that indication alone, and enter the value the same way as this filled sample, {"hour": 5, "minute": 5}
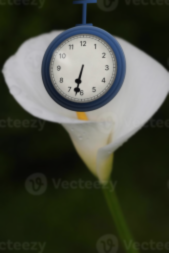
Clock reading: {"hour": 6, "minute": 32}
